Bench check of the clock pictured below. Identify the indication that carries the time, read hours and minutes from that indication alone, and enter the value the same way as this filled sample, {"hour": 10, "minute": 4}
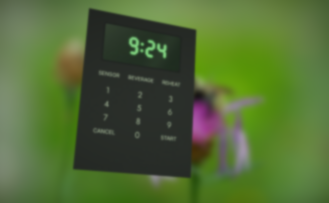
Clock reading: {"hour": 9, "minute": 24}
